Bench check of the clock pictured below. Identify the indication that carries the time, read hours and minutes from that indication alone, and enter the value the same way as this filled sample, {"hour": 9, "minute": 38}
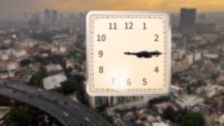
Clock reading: {"hour": 3, "minute": 15}
